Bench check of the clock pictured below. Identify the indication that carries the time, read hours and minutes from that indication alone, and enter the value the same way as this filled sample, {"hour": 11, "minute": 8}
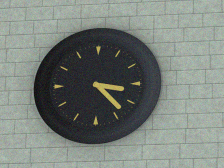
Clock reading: {"hour": 3, "minute": 23}
